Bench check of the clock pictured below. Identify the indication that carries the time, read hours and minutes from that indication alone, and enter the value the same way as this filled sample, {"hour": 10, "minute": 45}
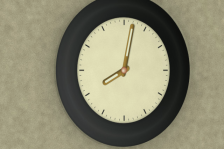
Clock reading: {"hour": 8, "minute": 2}
